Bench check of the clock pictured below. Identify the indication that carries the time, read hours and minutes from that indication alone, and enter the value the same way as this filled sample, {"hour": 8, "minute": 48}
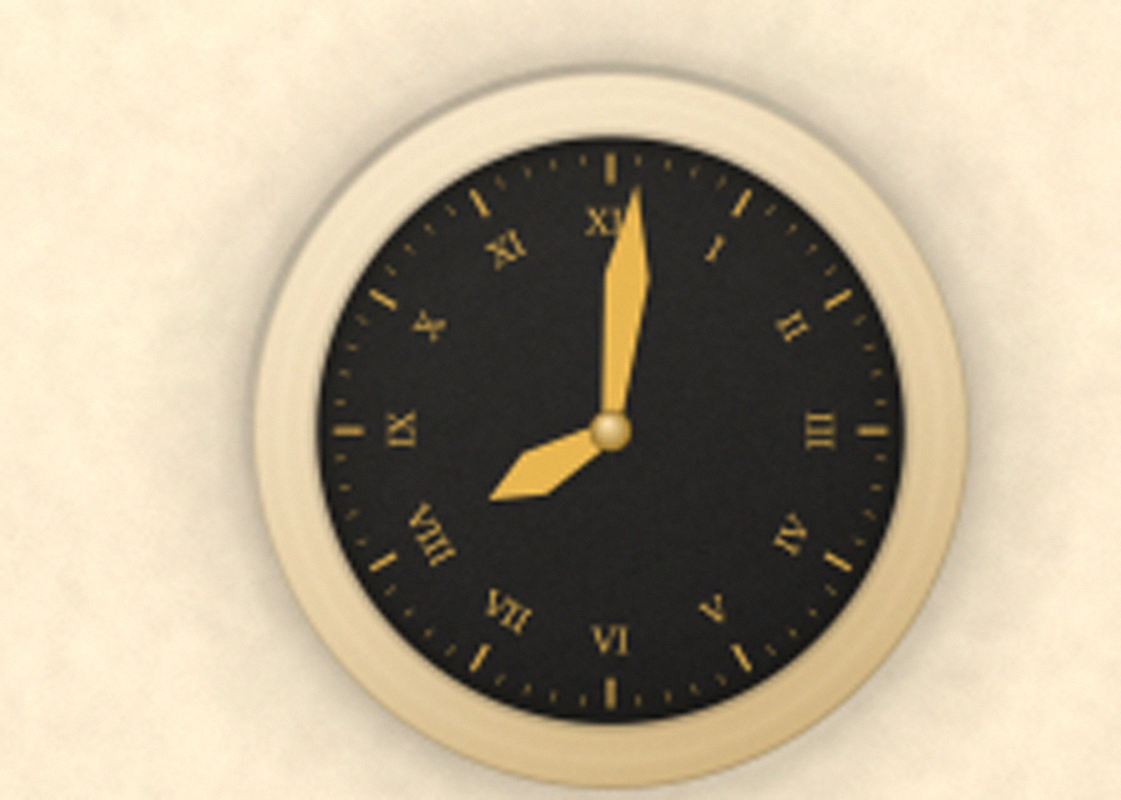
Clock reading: {"hour": 8, "minute": 1}
